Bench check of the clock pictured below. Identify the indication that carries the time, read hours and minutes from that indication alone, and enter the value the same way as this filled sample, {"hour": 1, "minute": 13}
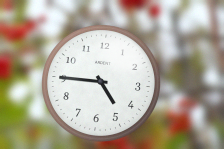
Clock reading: {"hour": 4, "minute": 45}
